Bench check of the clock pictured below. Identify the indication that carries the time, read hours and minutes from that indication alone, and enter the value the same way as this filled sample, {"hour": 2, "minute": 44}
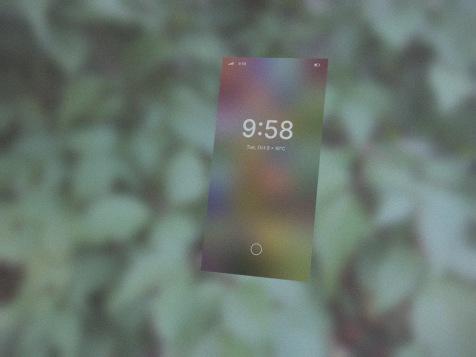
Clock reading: {"hour": 9, "minute": 58}
